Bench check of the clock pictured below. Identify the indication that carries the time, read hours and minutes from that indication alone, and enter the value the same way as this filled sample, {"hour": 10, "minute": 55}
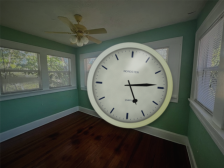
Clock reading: {"hour": 5, "minute": 14}
